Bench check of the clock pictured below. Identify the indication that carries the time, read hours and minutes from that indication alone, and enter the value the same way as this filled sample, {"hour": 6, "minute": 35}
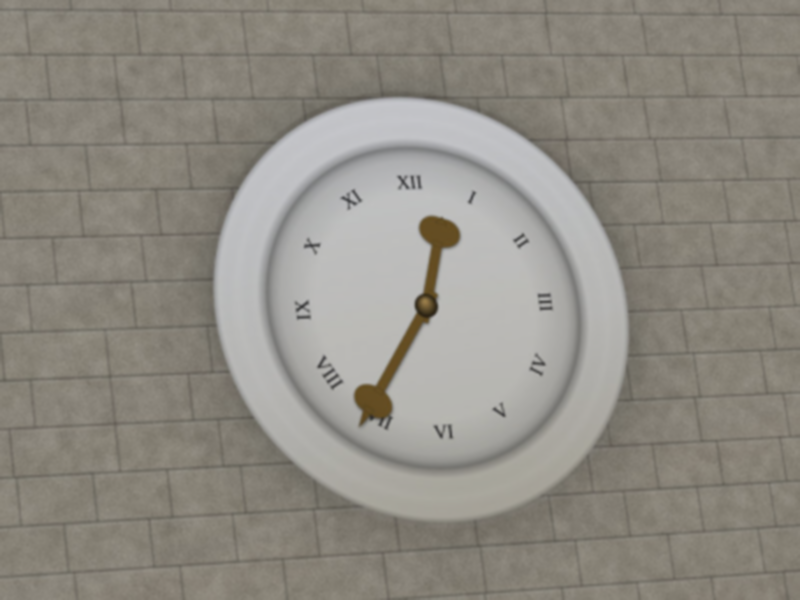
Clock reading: {"hour": 12, "minute": 36}
